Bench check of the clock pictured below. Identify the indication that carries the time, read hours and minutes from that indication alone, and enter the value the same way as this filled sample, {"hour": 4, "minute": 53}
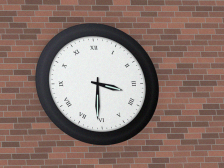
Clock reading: {"hour": 3, "minute": 31}
